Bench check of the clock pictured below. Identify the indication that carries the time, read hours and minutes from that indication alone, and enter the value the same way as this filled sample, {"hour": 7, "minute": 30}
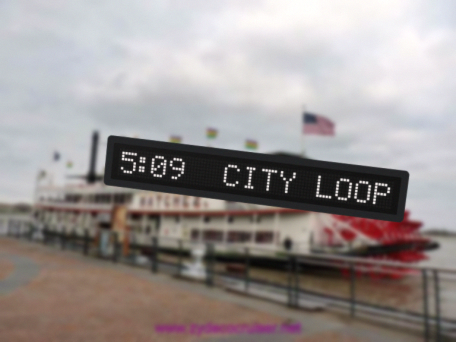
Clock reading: {"hour": 5, "minute": 9}
